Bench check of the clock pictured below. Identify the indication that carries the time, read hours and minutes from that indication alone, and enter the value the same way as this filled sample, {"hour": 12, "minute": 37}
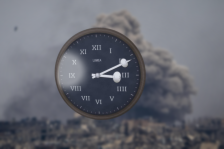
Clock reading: {"hour": 3, "minute": 11}
